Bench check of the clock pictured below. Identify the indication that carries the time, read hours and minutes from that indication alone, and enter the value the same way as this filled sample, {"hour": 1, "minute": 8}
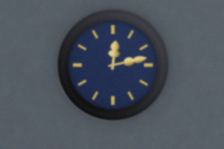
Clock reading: {"hour": 12, "minute": 13}
